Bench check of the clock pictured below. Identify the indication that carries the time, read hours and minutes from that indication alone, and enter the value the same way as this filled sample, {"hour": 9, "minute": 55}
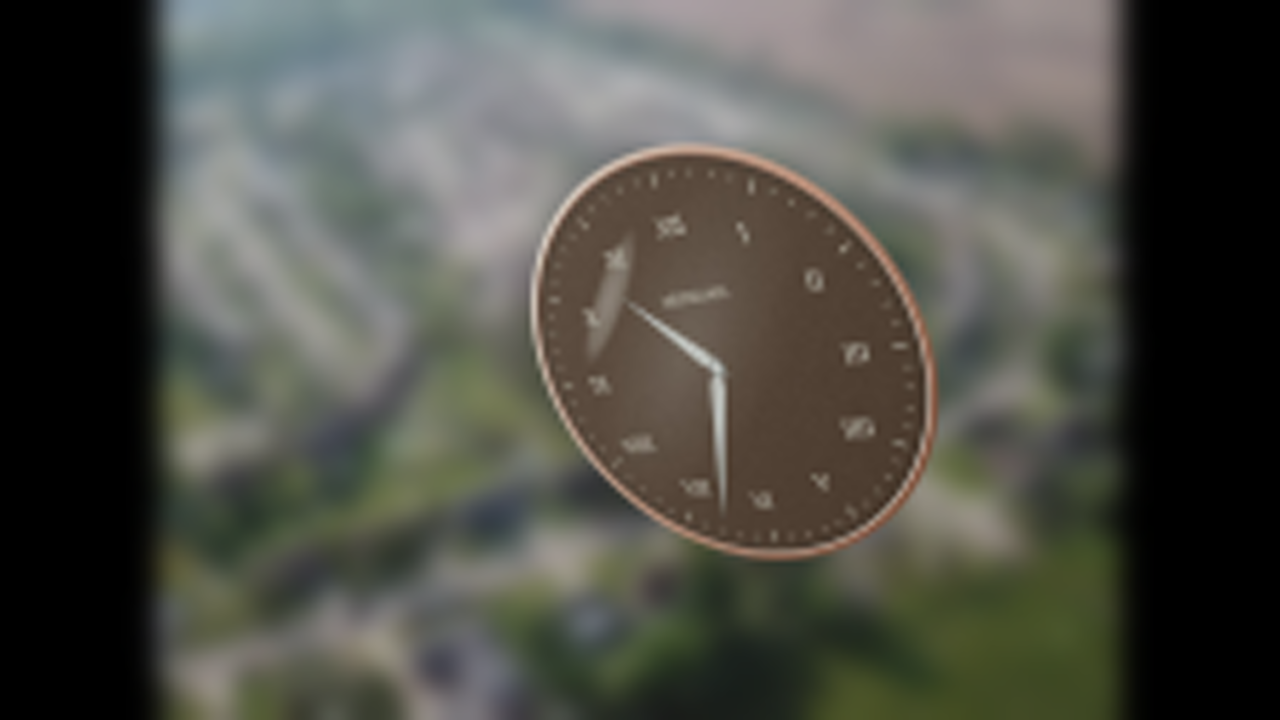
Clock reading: {"hour": 10, "minute": 33}
